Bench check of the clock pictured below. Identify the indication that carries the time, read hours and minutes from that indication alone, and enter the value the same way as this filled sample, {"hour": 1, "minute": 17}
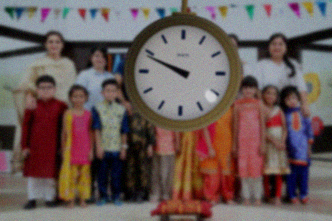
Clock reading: {"hour": 9, "minute": 49}
